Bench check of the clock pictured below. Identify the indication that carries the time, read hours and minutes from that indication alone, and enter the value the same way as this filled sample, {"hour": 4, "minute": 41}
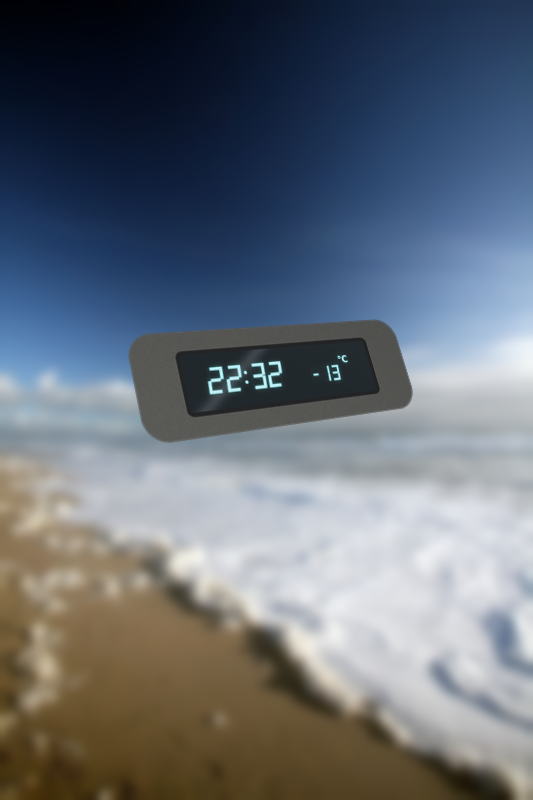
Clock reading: {"hour": 22, "minute": 32}
